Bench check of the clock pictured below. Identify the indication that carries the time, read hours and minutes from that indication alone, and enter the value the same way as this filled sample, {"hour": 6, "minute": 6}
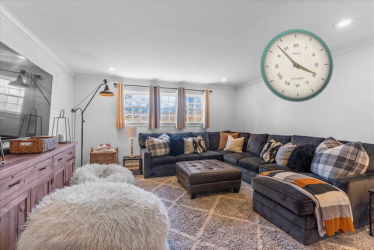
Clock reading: {"hour": 3, "minute": 53}
